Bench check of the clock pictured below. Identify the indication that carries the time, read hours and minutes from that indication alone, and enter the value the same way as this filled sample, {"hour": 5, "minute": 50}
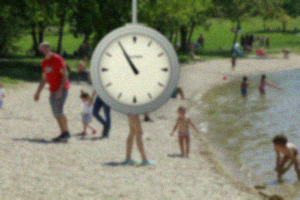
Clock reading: {"hour": 10, "minute": 55}
